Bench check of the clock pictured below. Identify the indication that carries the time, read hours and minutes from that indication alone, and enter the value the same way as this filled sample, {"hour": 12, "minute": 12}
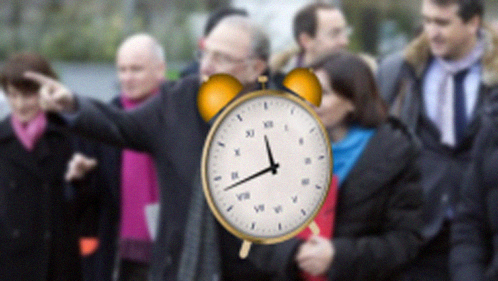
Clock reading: {"hour": 11, "minute": 43}
